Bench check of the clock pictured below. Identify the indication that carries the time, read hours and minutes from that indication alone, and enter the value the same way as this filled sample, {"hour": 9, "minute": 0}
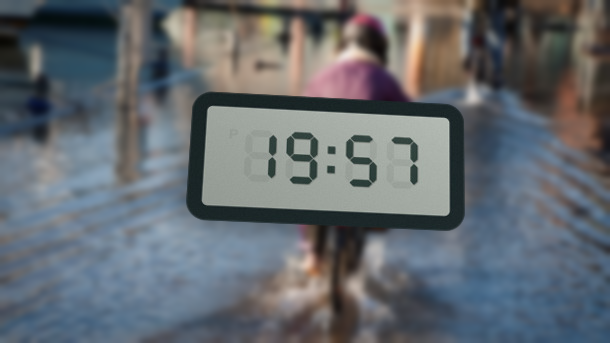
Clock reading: {"hour": 19, "minute": 57}
